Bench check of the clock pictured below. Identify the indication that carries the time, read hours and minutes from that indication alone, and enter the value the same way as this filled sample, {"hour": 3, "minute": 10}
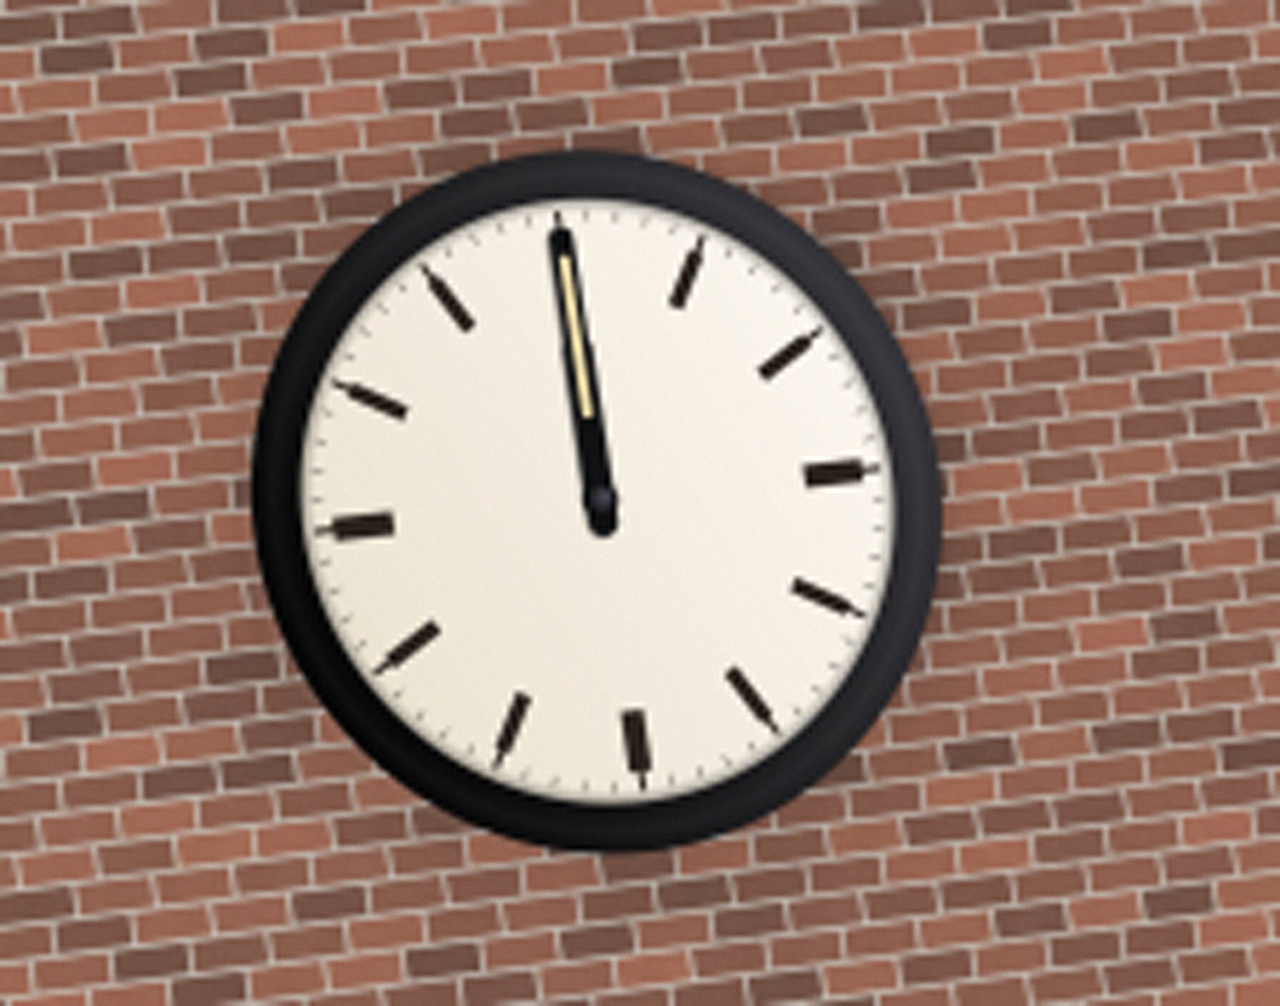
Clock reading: {"hour": 12, "minute": 0}
